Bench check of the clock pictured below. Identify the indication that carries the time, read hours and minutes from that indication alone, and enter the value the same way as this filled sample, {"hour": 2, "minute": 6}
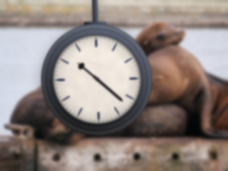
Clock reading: {"hour": 10, "minute": 22}
